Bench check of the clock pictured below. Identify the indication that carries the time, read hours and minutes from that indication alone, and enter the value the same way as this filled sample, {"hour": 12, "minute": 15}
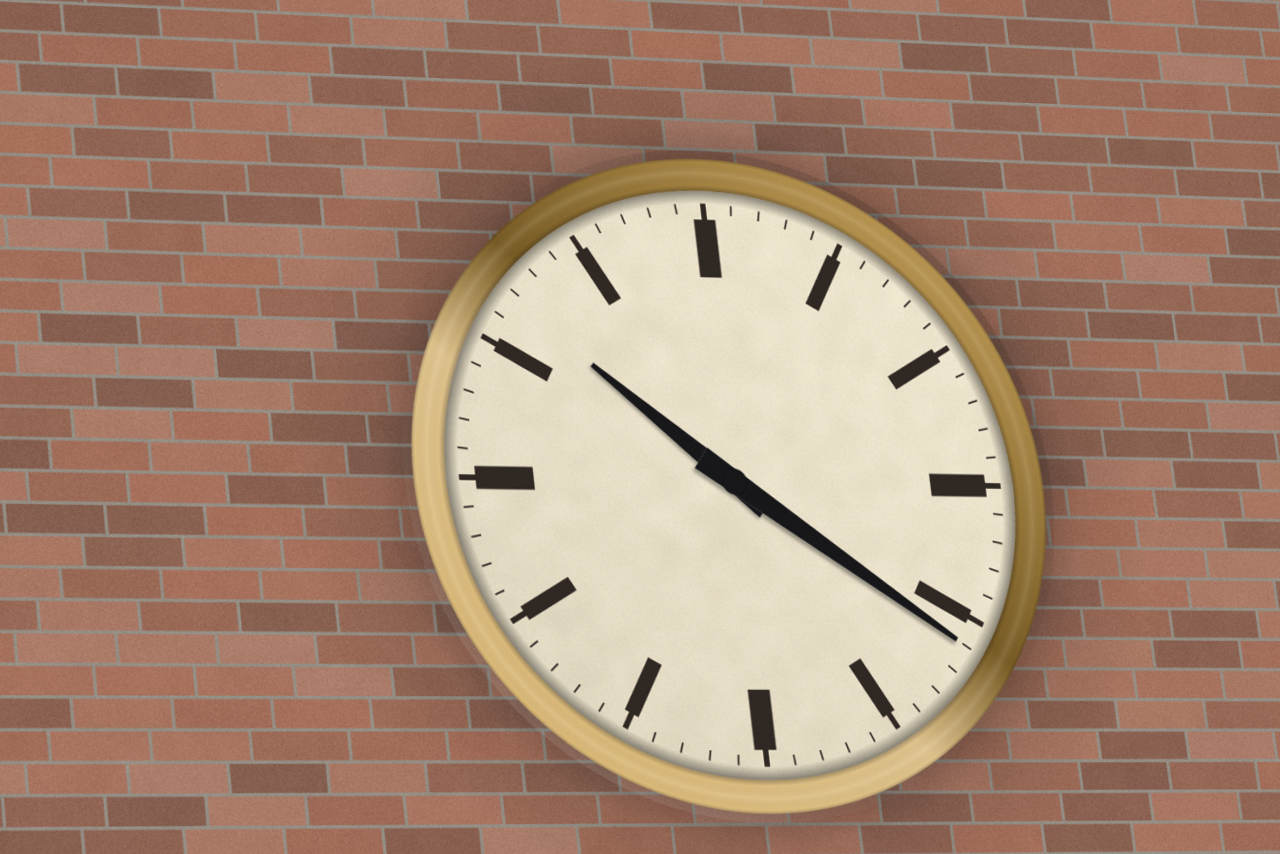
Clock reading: {"hour": 10, "minute": 21}
